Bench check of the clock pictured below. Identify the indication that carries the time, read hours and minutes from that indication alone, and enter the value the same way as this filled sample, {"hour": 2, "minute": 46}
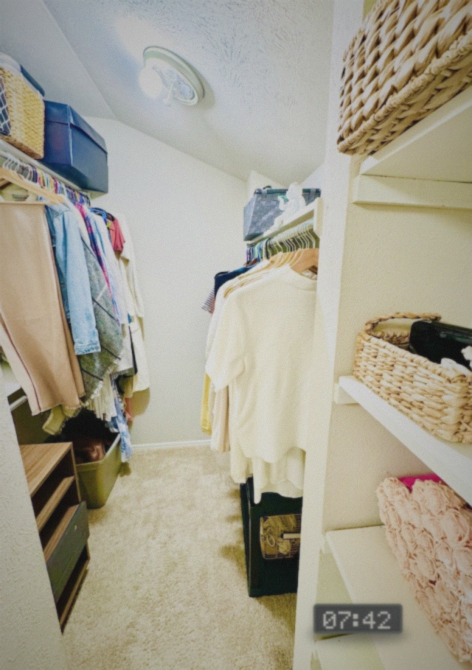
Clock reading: {"hour": 7, "minute": 42}
